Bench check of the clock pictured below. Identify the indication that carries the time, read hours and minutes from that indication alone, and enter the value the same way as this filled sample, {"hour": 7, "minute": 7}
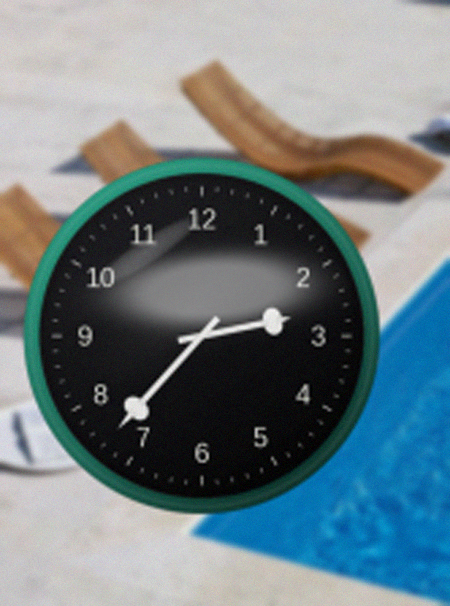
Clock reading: {"hour": 2, "minute": 37}
